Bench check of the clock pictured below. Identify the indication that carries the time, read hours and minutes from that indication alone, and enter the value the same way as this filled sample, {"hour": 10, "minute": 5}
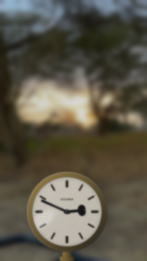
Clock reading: {"hour": 2, "minute": 49}
